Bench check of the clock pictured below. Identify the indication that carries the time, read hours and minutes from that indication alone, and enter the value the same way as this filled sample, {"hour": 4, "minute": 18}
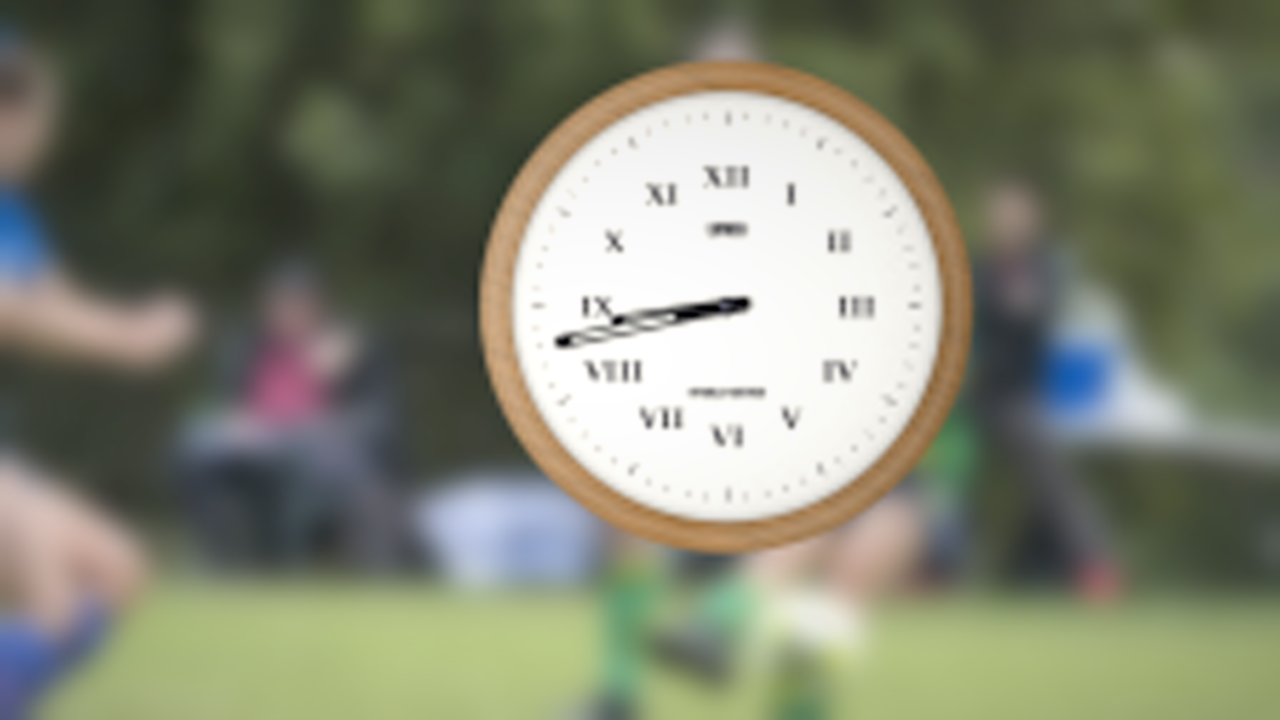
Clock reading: {"hour": 8, "minute": 43}
